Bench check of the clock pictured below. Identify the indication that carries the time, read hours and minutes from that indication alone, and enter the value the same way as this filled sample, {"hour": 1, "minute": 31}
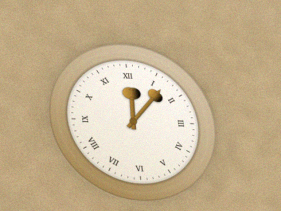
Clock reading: {"hour": 12, "minute": 7}
